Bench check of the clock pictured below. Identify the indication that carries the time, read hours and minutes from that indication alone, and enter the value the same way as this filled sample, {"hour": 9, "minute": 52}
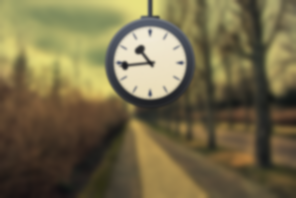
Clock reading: {"hour": 10, "minute": 44}
